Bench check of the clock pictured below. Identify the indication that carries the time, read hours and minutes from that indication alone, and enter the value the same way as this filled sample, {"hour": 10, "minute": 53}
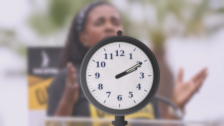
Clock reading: {"hour": 2, "minute": 10}
